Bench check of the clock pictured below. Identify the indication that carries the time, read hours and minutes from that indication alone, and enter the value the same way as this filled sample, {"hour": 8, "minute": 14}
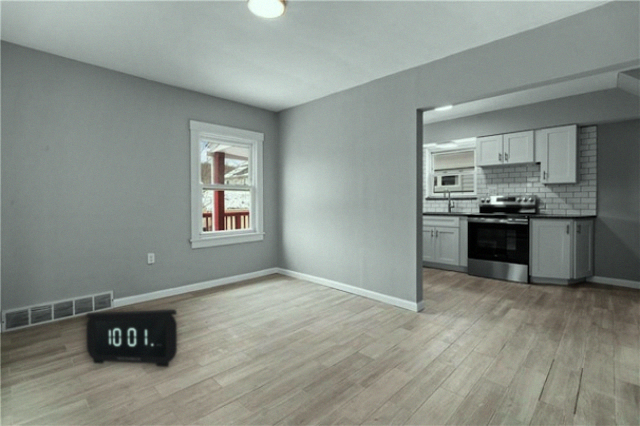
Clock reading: {"hour": 10, "minute": 1}
